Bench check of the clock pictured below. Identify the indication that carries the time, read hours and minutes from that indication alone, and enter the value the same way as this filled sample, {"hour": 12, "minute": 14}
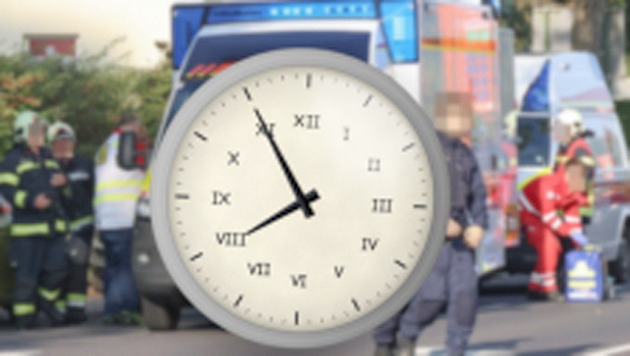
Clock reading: {"hour": 7, "minute": 55}
